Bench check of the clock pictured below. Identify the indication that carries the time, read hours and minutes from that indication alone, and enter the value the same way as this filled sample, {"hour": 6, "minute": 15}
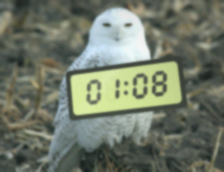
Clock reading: {"hour": 1, "minute": 8}
